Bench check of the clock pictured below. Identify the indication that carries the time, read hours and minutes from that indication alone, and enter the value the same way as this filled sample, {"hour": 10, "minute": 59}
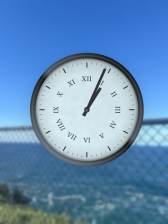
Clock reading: {"hour": 1, "minute": 4}
